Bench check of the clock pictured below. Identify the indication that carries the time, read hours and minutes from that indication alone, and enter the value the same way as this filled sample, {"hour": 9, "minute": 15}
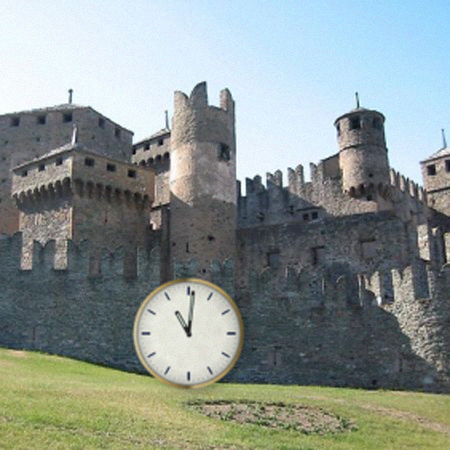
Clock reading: {"hour": 11, "minute": 1}
